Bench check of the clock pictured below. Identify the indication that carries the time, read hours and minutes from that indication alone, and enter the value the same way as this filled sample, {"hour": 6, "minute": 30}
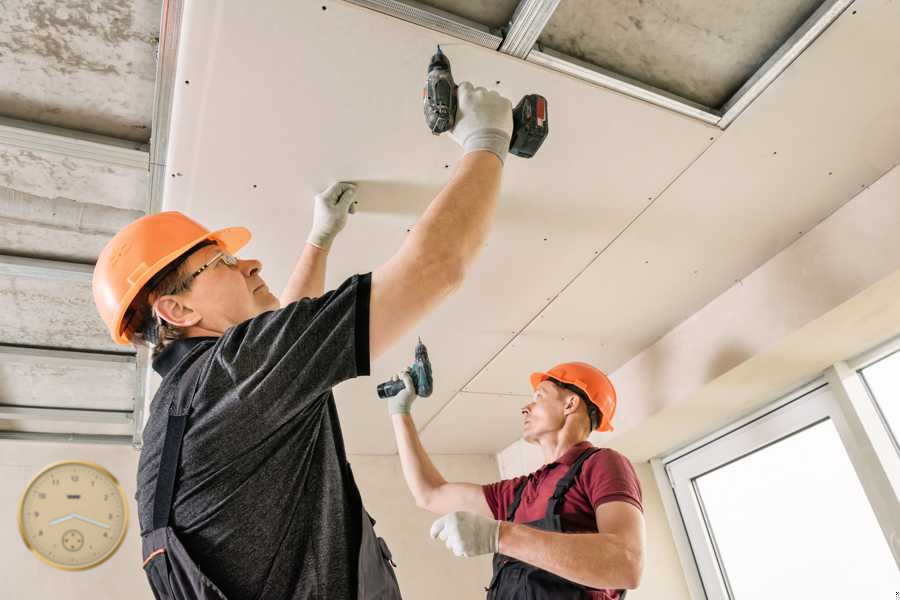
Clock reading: {"hour": 8, "minute": 18}
